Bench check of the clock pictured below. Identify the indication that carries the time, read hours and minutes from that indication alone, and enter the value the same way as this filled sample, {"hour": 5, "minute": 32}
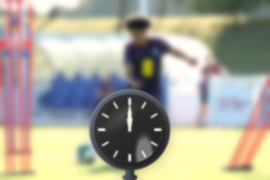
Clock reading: {"hour": 12, "minute": 0}
